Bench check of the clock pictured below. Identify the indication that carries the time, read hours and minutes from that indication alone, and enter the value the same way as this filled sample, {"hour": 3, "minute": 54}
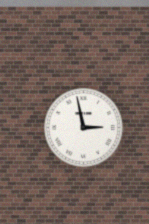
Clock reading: {"hour": 2, "minute": 58}
